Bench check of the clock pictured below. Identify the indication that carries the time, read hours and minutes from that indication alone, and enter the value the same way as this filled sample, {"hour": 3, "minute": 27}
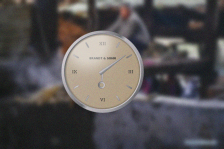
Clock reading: {"hour": 6, "minute": 9}
